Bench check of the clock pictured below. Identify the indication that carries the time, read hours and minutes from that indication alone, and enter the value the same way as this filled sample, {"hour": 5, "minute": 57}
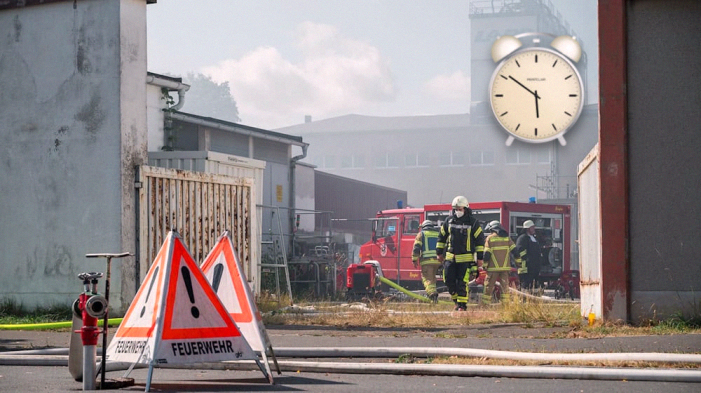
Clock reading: {"hour": 5, "minute": 51}
